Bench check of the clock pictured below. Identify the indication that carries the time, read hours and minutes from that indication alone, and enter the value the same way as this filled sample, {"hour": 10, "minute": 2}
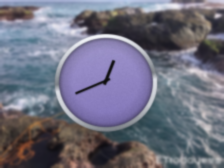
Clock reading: {"hour": 12, "minute": 41}
